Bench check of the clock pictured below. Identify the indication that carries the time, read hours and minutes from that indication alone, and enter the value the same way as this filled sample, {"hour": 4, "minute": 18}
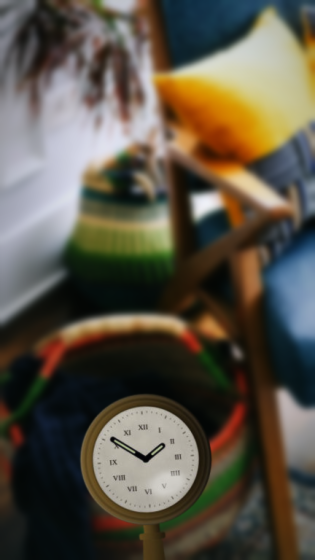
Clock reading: {"hour": 1, "minute": 51}
